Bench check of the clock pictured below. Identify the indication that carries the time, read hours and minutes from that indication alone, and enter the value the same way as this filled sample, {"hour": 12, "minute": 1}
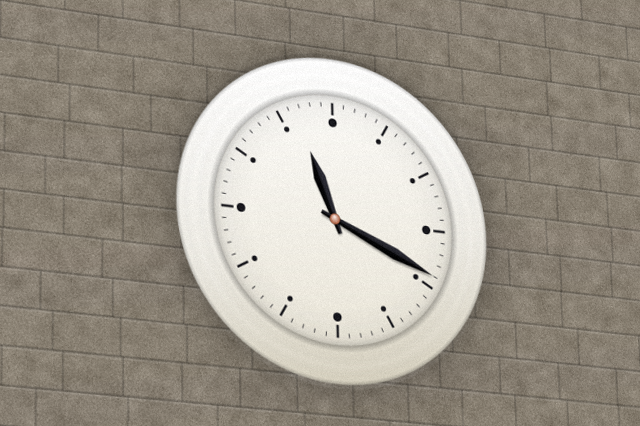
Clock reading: {"hour": 11, "minute": 19}
